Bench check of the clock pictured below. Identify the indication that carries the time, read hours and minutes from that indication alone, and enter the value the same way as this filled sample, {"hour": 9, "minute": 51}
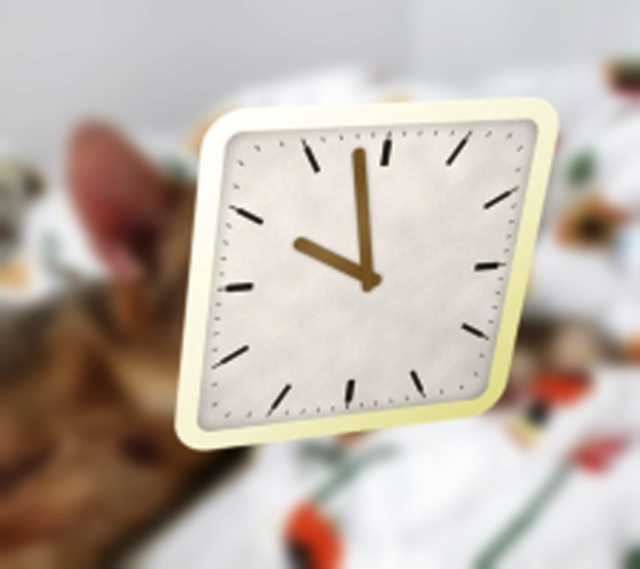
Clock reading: {"hour": 9, "minute": 58}
